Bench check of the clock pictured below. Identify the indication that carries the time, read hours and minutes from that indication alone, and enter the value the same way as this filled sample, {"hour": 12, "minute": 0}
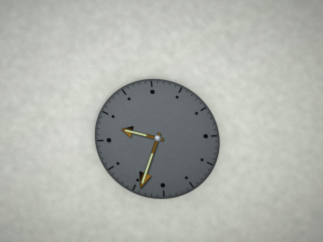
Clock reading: {"hour": 9, "minute": 34}
